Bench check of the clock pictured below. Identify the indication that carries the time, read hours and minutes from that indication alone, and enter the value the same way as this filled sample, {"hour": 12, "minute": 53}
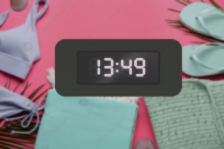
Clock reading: {"hour": 13, "minute": 49}
